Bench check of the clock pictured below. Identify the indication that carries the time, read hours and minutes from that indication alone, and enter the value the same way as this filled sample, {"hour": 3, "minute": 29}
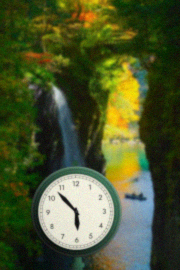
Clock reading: {"hour": 5, "minute": 53}
